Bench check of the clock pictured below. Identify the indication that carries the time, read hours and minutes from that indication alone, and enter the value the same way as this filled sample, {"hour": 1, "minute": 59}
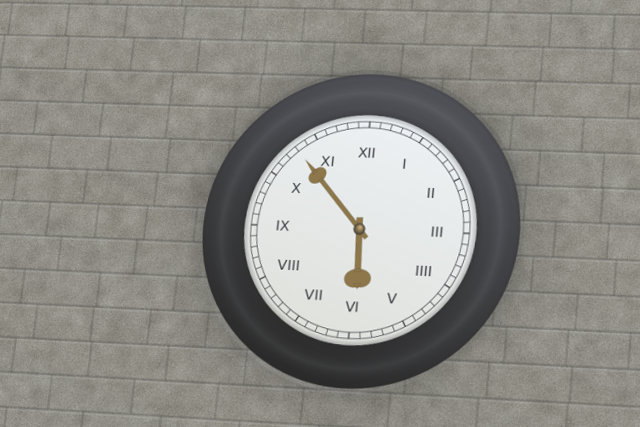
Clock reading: {"hour": 5, "minute": 53}
